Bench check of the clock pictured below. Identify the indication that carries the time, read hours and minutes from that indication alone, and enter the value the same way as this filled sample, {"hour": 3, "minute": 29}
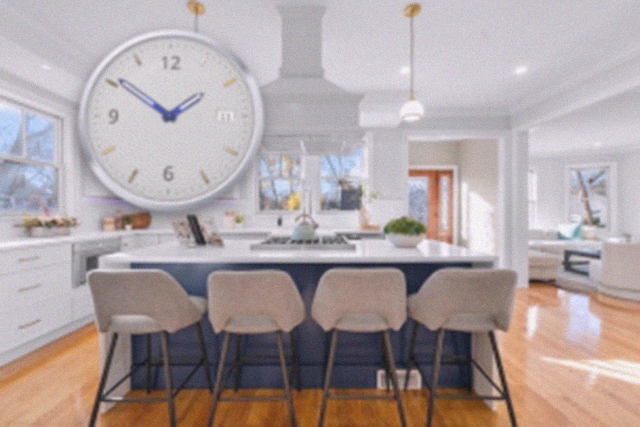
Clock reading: {"hour": 1, "minute": 51}
